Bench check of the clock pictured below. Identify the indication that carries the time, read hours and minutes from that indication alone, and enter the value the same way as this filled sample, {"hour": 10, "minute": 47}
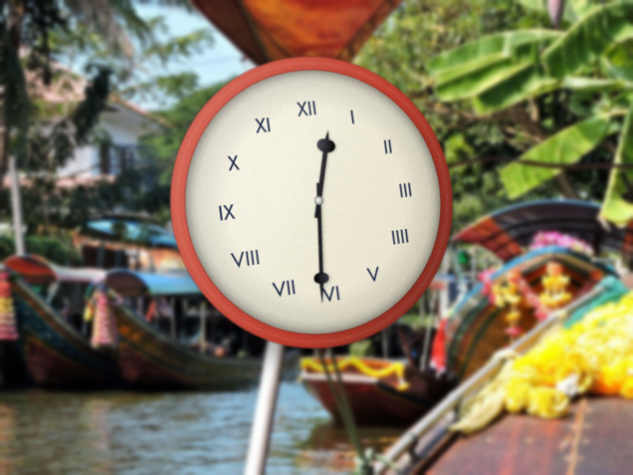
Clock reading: {"hour": 12, "minute": 31}
